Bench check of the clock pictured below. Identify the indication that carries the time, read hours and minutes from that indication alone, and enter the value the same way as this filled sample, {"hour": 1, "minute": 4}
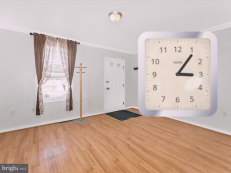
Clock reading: {"hour": 3, "minute": 6}
